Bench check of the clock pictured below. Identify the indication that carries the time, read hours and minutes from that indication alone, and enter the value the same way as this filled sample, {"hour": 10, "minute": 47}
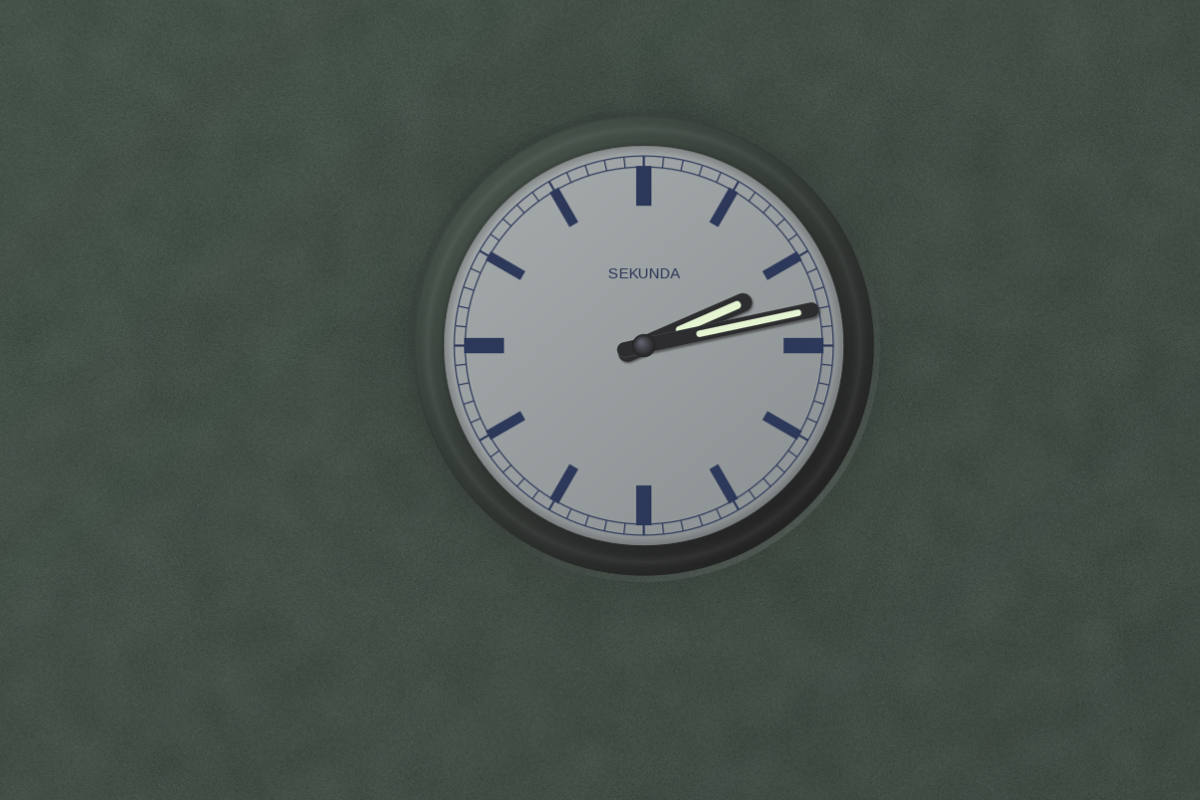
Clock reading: {"hour": 2, "minute": 13}
